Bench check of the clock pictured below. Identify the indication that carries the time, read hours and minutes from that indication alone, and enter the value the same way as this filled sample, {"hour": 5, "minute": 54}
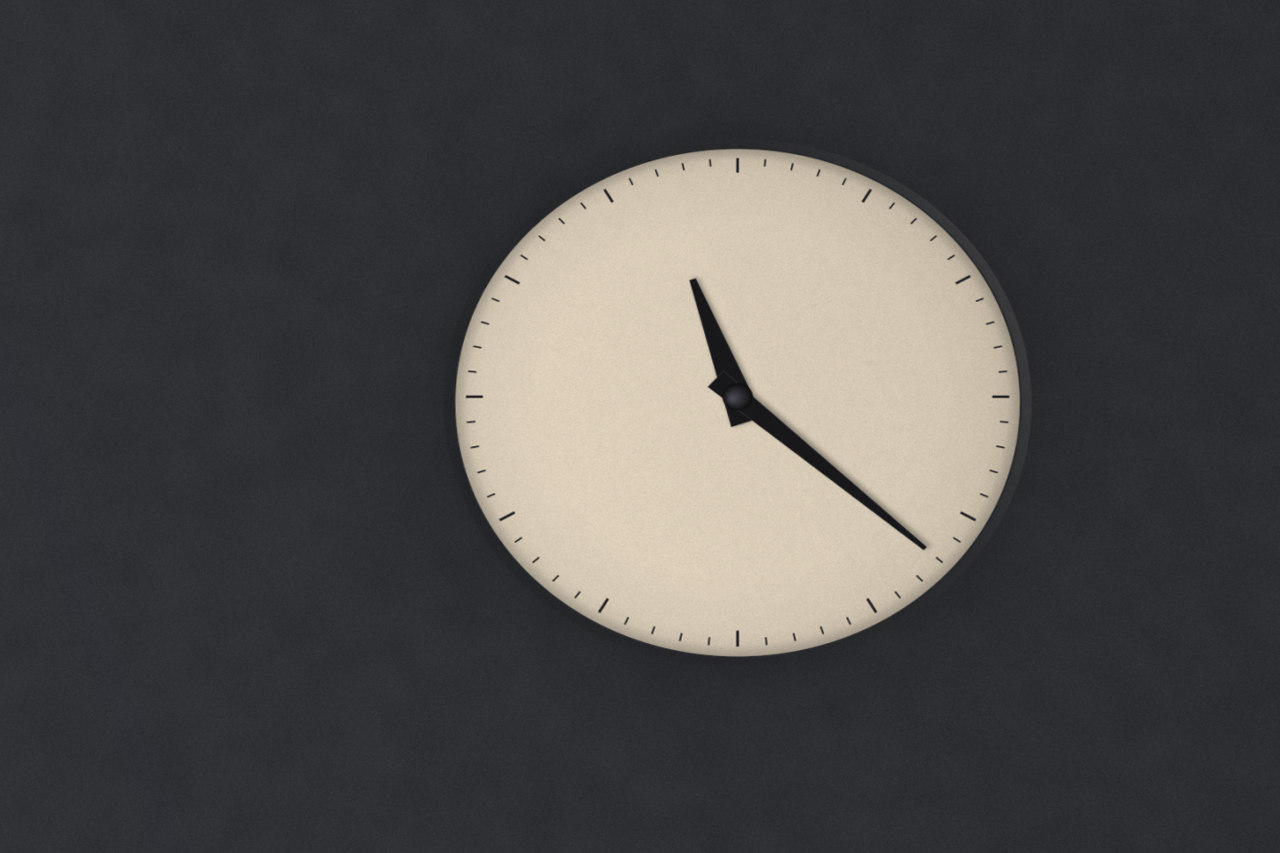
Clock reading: {"hour": 11, "minute": 22}
